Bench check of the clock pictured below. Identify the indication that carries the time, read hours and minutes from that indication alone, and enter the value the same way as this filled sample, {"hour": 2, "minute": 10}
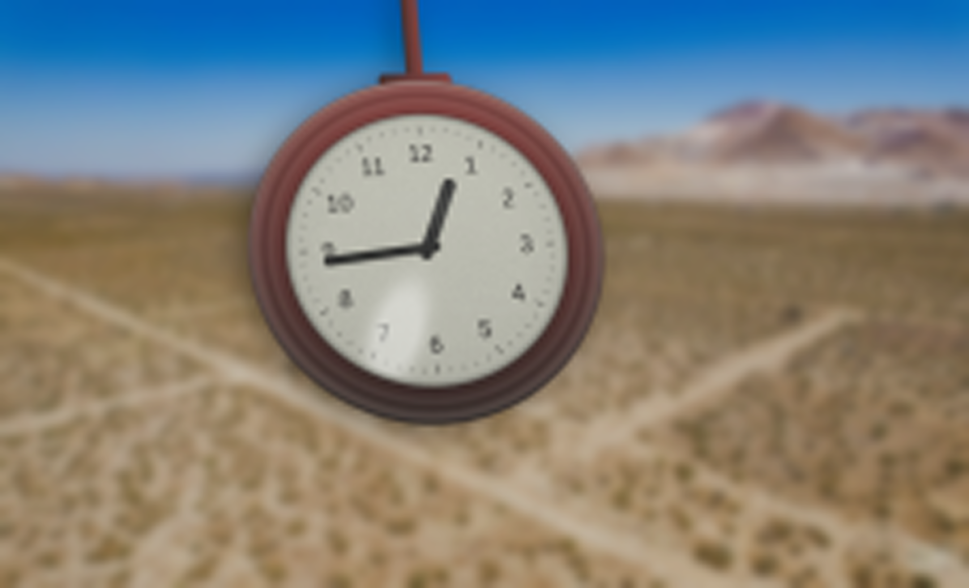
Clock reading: {"hour": 12, "minute": 44}
